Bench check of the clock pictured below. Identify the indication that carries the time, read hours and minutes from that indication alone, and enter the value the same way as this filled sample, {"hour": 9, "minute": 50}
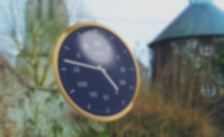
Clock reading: {"hour": 4, "minute": 47}
